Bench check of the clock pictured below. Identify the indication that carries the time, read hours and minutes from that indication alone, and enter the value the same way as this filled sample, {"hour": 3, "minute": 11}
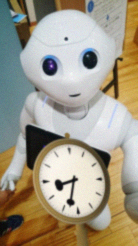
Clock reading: {"hour": 8, "minute": 33}
